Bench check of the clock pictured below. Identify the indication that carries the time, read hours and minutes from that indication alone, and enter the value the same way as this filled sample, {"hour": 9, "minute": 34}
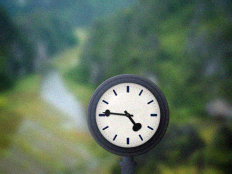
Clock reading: {"hour": 4, "minute": 46}
